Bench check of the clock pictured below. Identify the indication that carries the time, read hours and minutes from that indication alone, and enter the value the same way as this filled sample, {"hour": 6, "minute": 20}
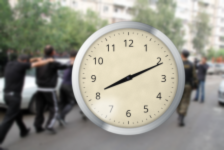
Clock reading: {"hour": 8, "minute": 11}
